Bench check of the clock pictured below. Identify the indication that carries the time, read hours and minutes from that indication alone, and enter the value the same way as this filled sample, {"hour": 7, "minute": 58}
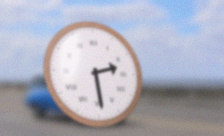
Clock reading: {"hour": 2, "minute": 29}
